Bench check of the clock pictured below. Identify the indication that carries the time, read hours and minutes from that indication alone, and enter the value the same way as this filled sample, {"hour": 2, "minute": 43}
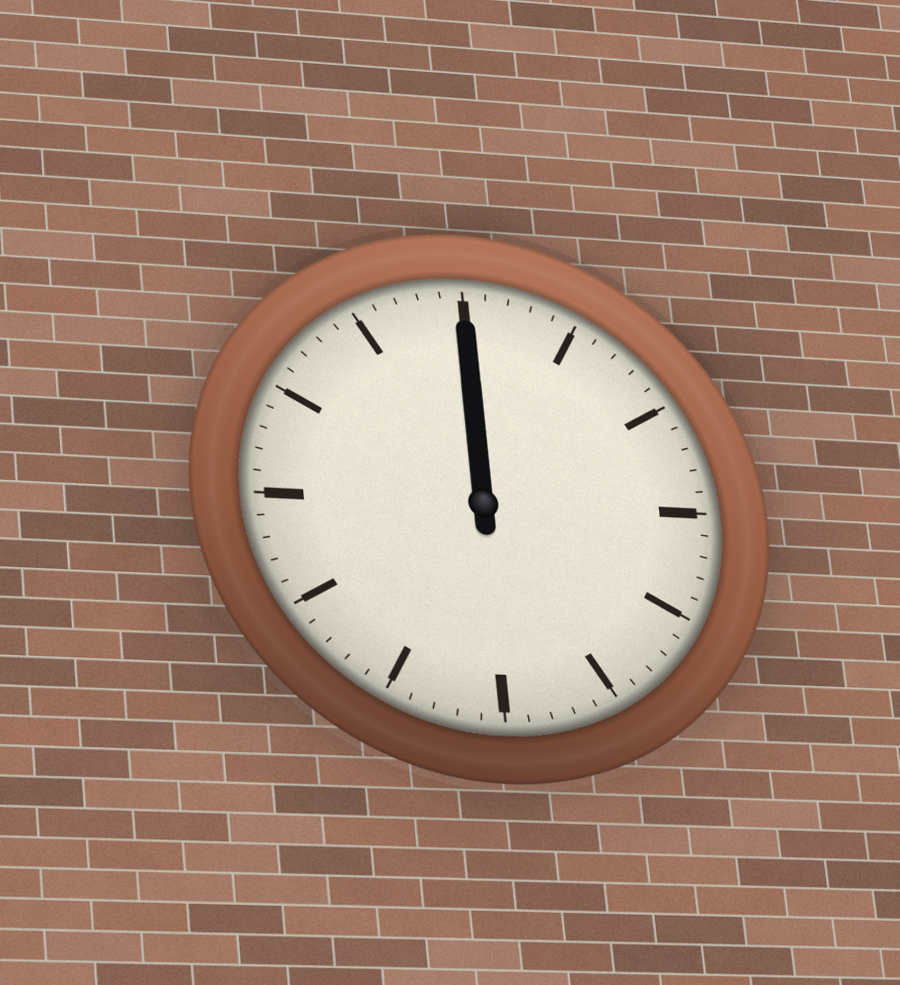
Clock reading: {"hour": 12, "minute": 0}
